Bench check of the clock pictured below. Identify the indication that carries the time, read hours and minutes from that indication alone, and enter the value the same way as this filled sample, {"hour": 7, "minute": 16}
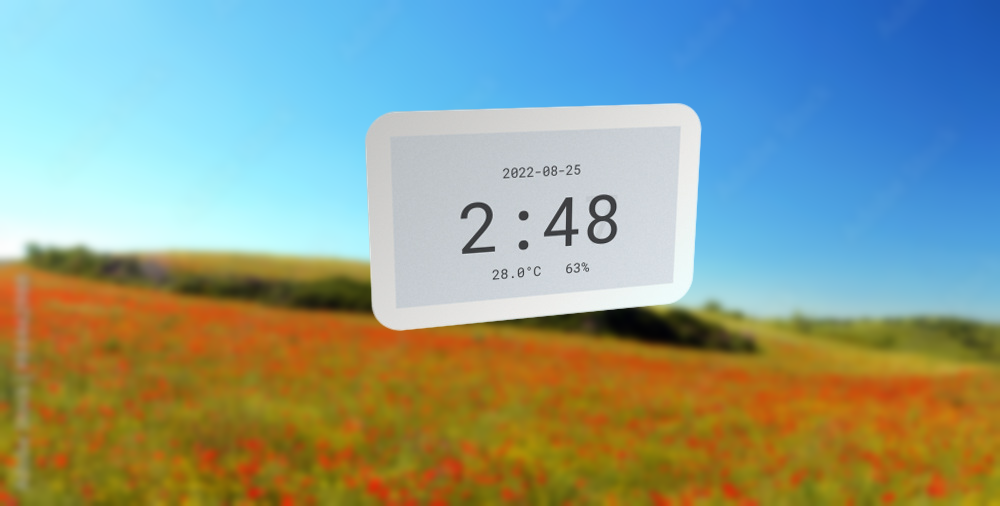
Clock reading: {"hour": 2, "minute": 48}
